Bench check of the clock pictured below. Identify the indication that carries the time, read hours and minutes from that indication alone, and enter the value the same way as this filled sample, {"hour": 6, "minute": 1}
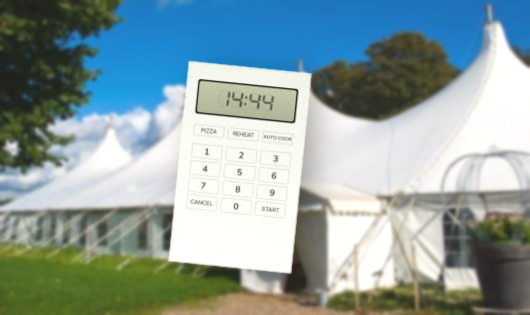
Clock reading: {"hour": 14, "minute": 44}
